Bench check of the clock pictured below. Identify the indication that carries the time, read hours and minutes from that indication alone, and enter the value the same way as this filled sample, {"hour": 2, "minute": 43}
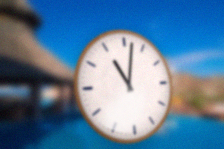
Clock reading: {"hour": 11, "minute": 2}
